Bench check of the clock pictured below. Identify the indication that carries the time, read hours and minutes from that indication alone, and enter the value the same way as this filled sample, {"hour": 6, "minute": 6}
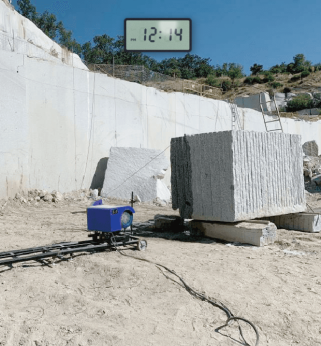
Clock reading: {"hour": 12, "minute": 14}
